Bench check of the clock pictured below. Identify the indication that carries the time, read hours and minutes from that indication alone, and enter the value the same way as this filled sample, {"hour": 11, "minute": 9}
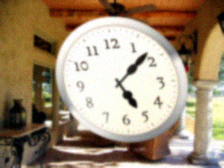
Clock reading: {"hour": 5, "minute": 8}
